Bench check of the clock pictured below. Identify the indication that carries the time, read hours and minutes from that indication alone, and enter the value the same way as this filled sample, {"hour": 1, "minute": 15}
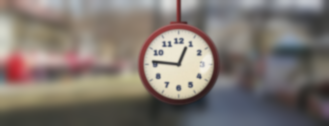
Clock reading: {"hour": 12, "minute": 46}
